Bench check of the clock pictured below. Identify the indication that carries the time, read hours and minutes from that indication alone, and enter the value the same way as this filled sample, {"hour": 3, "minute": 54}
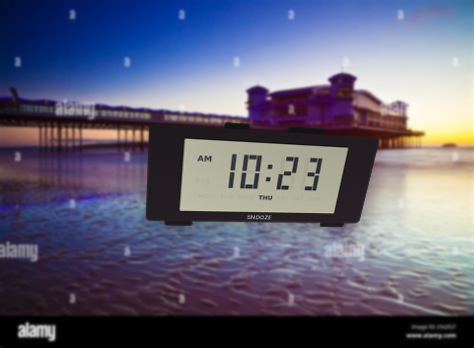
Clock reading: {"hour": 10, "minute": 23}
